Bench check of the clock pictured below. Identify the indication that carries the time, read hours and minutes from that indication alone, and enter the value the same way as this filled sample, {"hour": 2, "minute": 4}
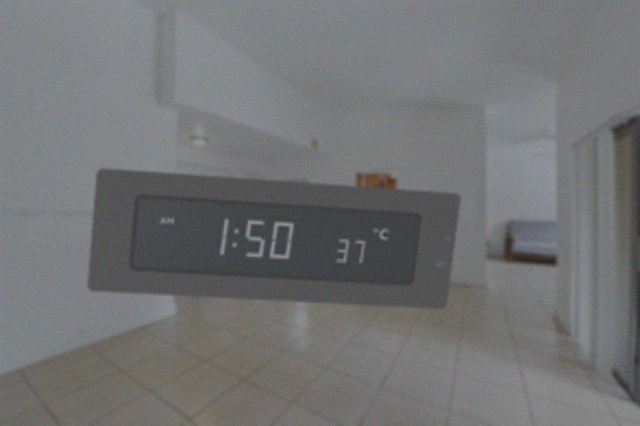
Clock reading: {"hour": 1, "minute": 50}
